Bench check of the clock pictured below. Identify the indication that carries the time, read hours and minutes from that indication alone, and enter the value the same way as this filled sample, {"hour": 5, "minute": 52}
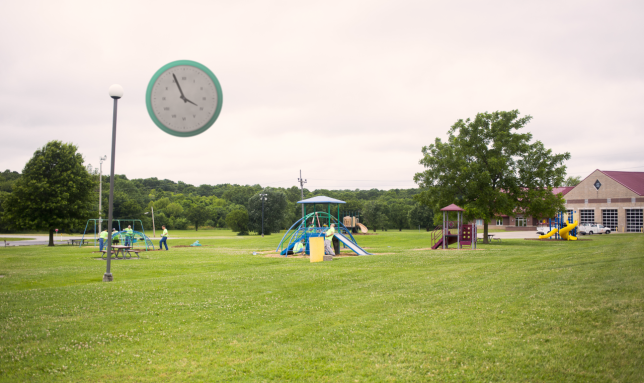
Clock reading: {"hour": 3, "minute": 56}
